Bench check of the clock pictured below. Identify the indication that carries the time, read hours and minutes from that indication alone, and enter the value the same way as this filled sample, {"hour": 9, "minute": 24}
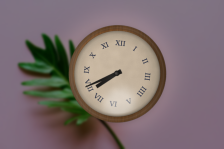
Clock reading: {"hour": 7, "minute": 40}
